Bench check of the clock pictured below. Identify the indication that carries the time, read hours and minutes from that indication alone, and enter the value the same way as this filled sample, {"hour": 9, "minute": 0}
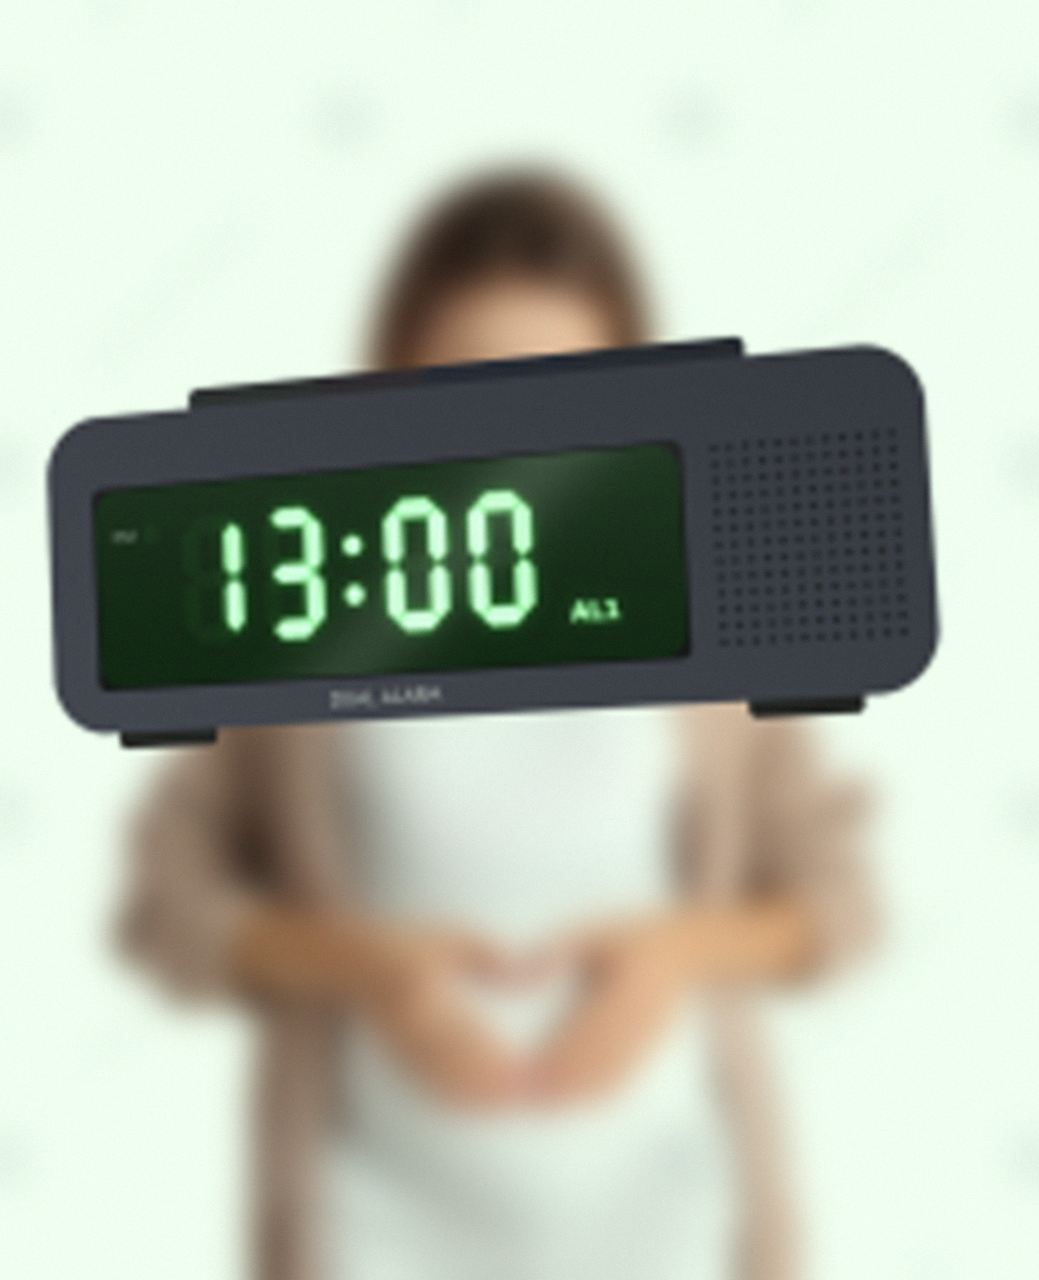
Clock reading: {"hour": 13, "minute": 0}
